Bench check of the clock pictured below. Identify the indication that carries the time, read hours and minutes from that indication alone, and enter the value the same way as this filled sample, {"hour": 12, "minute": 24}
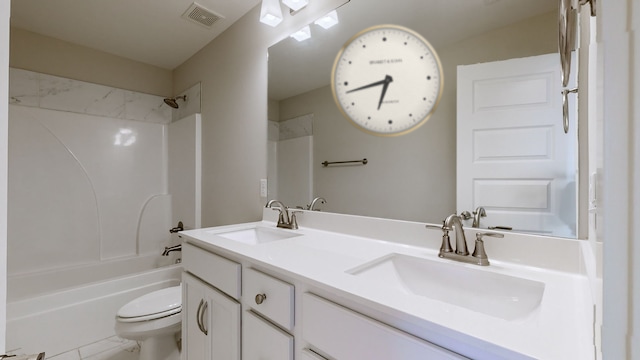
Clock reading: {"hour": 6, "minute": 43}
